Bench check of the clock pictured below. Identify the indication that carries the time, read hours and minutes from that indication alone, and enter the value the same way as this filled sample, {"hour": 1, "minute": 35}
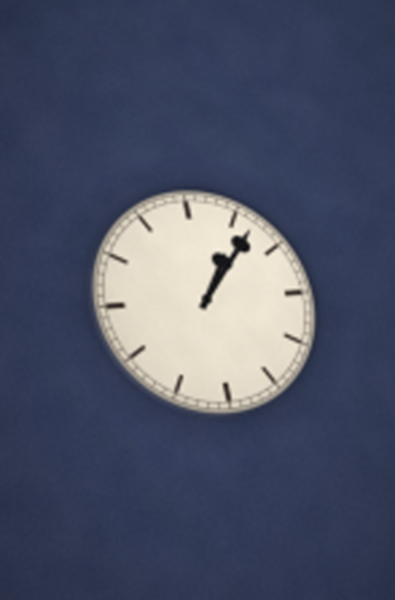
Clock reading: {"hour": 1, "minute": 7}
